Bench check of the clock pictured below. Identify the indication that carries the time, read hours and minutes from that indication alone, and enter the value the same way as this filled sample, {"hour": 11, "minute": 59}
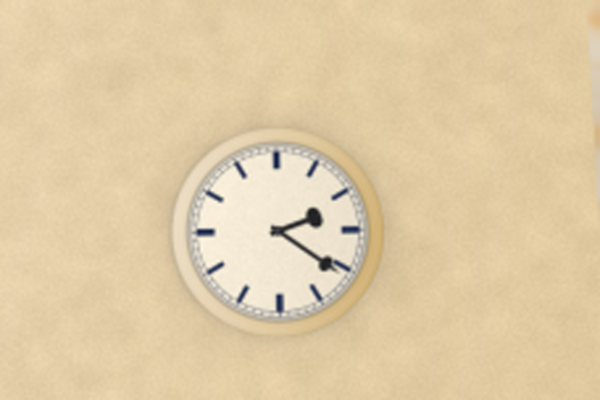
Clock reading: {"hour": 2, "minute": 21}
